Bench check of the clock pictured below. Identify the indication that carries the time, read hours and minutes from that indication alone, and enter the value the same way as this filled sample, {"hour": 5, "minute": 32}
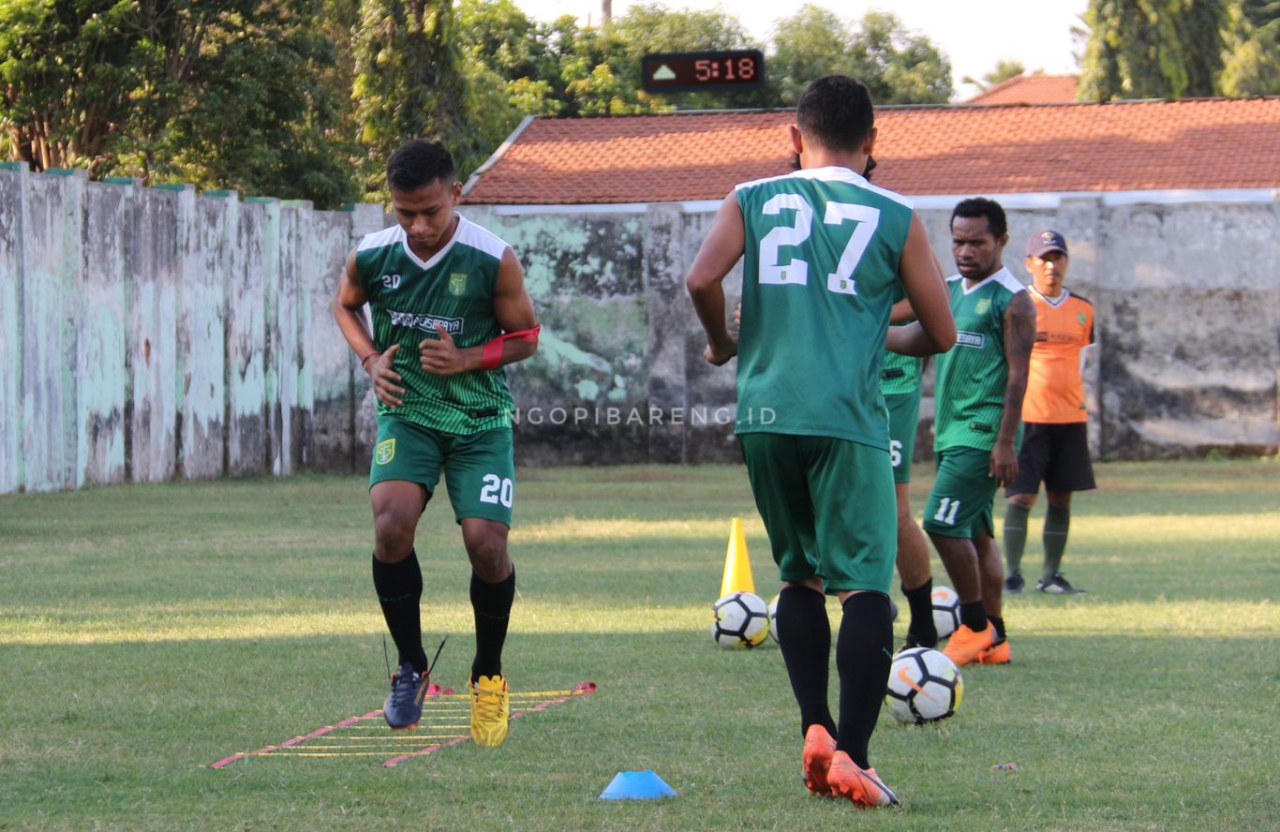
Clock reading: {"hour": 5, "minute": 18}
